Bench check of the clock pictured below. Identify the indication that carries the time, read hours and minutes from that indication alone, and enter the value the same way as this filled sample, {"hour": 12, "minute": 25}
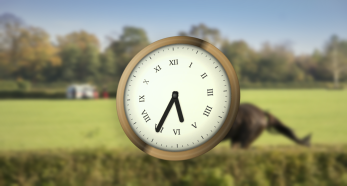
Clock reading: {"hour": 5, "minute": 35}
